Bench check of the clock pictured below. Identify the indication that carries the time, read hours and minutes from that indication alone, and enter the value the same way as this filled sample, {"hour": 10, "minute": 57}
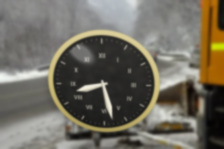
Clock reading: {"hour": 8, "minute": 28}
